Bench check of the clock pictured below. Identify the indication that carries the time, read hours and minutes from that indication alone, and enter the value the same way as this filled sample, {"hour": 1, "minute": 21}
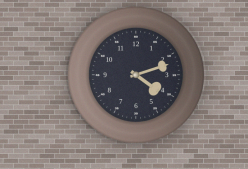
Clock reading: {"hour": 4, "minute": 12}
